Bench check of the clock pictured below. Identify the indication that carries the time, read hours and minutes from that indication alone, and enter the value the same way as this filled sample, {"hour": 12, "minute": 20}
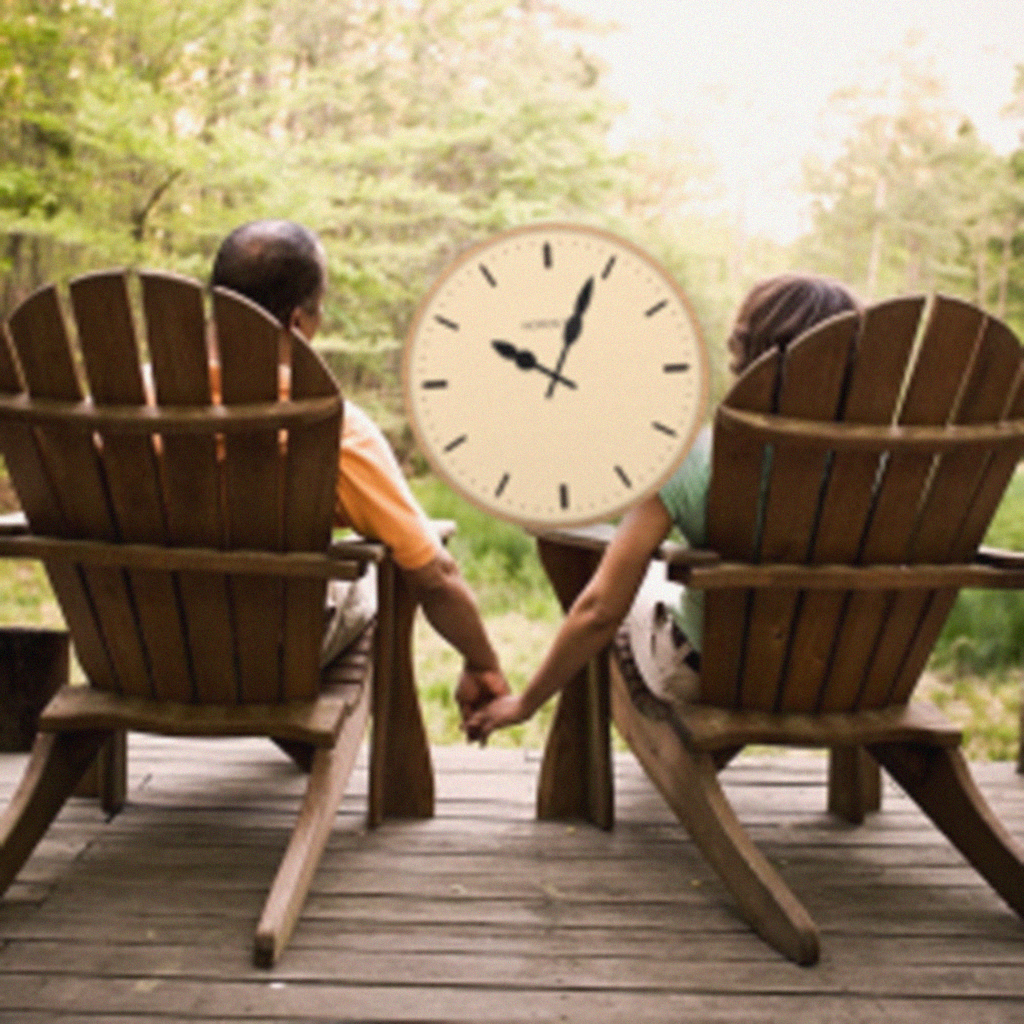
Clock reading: {"hour": 10, "minute": 4}
